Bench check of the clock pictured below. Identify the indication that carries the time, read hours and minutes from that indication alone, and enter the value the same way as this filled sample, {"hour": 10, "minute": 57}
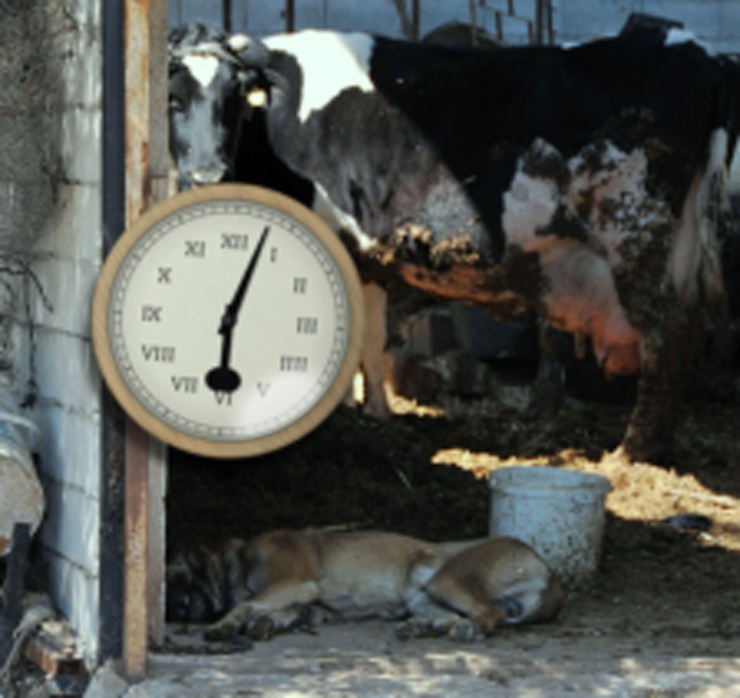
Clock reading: {"hour": 6, "minute": 3}
